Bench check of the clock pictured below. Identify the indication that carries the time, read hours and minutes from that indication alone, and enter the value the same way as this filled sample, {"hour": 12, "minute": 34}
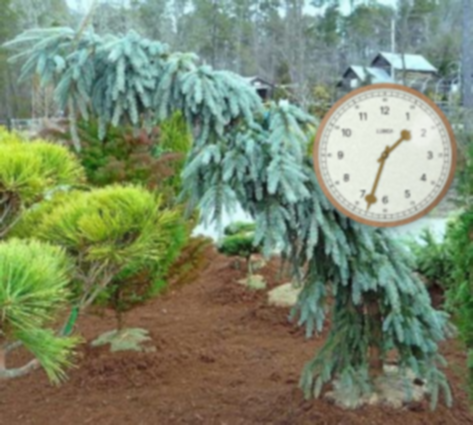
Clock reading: {"hour": 1, "minute": 33}
